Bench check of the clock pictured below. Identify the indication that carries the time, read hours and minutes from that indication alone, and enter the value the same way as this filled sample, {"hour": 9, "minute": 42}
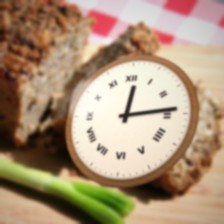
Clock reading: {"hour": 12, "minute": 14}
